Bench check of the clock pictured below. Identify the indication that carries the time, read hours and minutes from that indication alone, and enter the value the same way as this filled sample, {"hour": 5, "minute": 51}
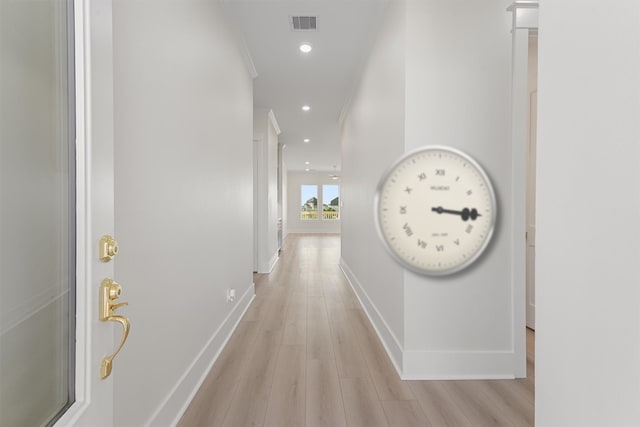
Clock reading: {"hour": 3, "minute": 16}
